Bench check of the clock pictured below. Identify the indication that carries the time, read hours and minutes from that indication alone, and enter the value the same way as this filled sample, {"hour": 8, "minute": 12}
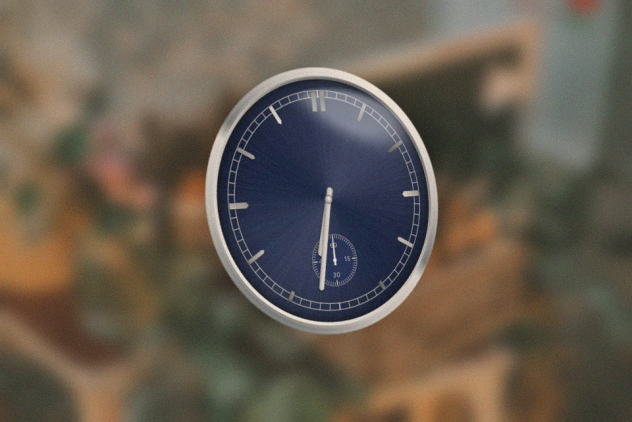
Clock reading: {"hour": 6, "minute": 32}
